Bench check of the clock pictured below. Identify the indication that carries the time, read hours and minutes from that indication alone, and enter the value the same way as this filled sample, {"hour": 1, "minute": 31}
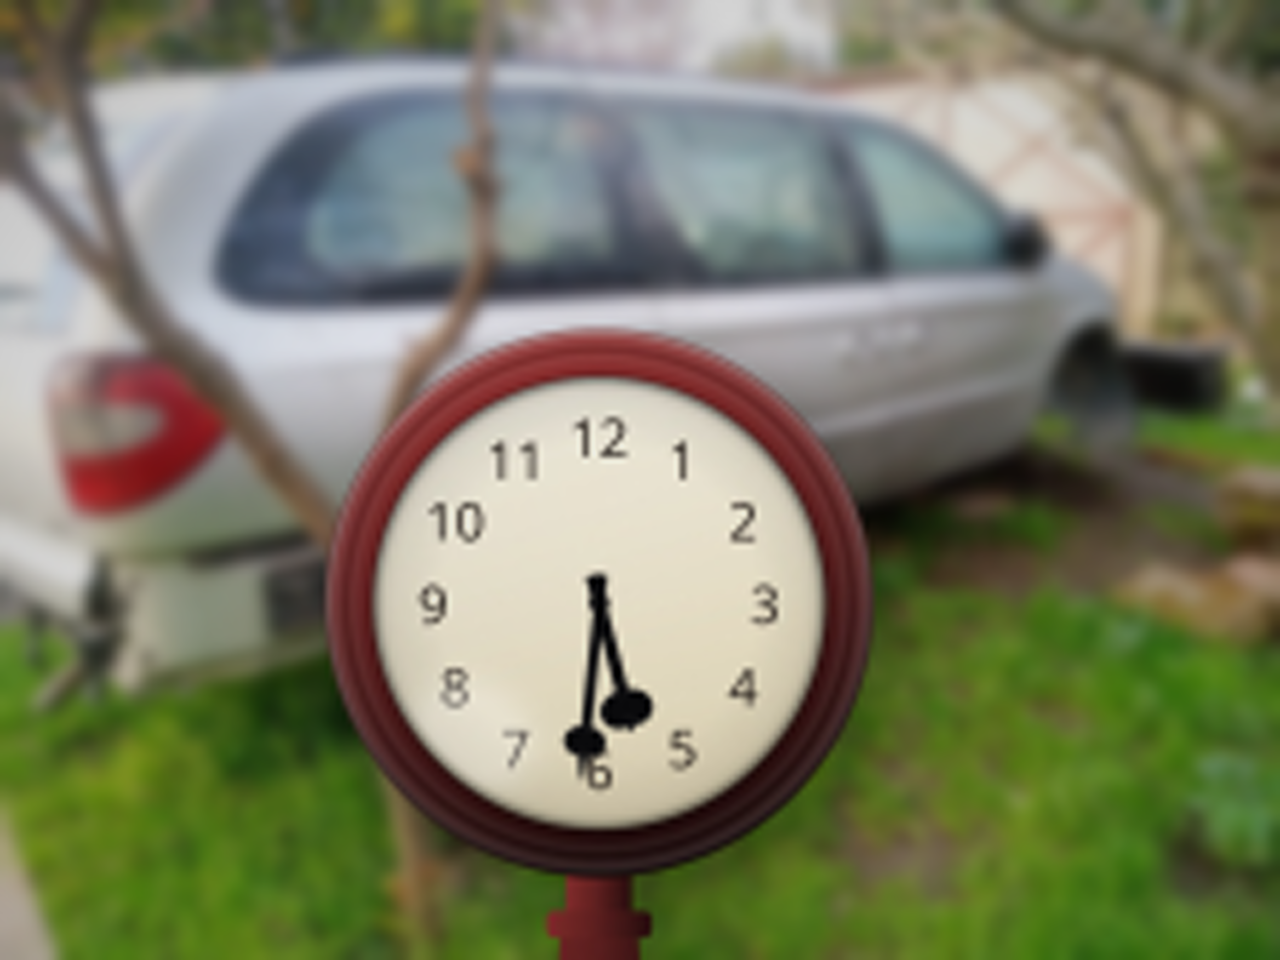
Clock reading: {"hour": 5, "minute": 31}
